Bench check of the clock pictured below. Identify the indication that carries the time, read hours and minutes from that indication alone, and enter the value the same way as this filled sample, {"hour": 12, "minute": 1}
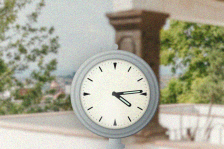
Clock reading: {"hour": 4, "minute": 14}
